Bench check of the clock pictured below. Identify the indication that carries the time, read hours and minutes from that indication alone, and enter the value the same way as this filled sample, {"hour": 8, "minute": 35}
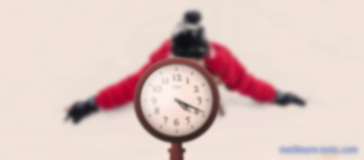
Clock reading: {"hour": 4, "minute": 19}
